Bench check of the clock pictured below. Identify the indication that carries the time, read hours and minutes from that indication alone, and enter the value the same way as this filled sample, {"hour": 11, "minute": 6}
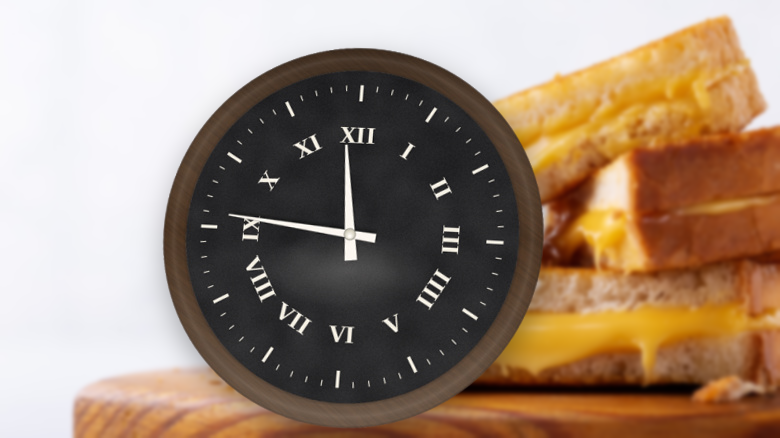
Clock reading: {"hour": 11, "minute": 46}
